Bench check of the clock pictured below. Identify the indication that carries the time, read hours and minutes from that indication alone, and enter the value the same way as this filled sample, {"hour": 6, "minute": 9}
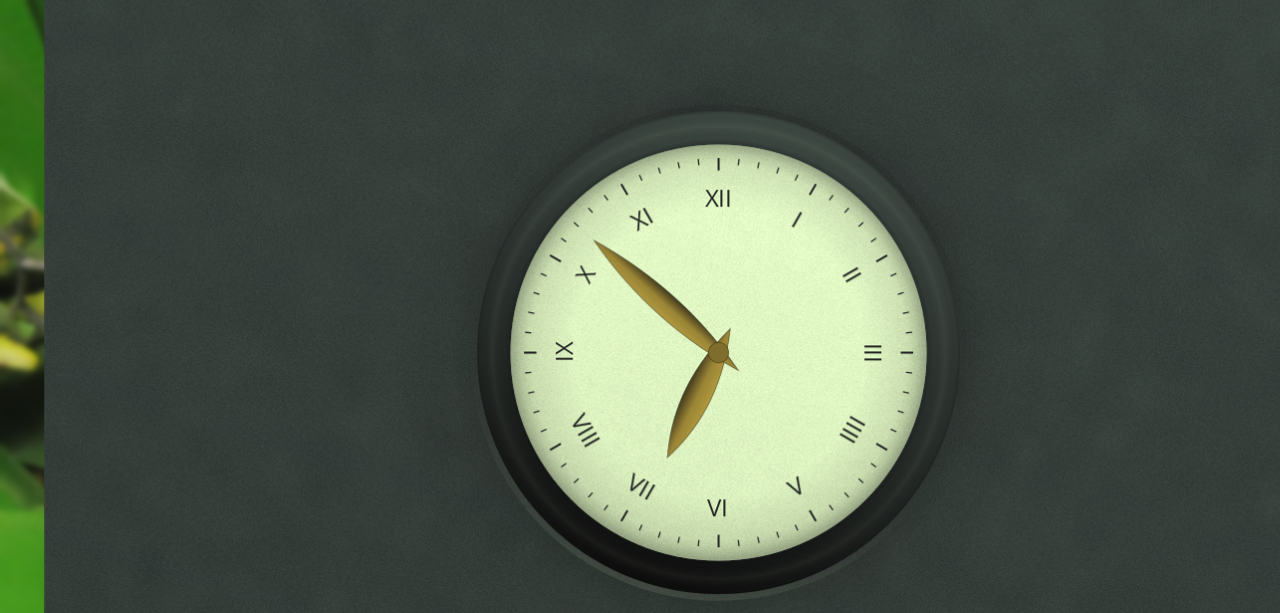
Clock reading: {"hour": 6, "minute": 52}
